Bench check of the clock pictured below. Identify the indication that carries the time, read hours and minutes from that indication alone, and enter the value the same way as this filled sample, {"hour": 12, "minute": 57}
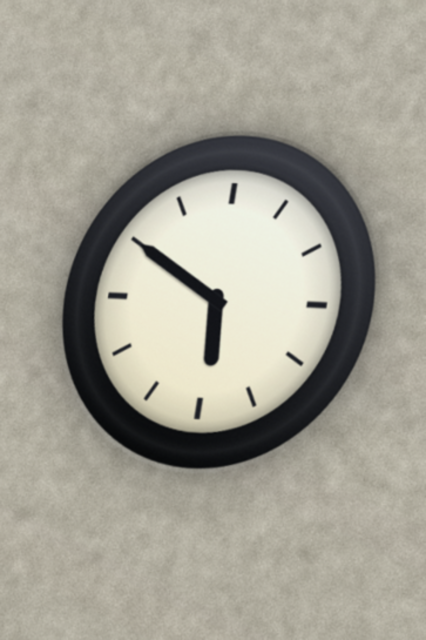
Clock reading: {"hour": 5, "minute": 50}
